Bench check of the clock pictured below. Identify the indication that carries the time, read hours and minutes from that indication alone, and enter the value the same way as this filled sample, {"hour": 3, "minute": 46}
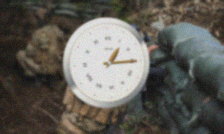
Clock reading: {"hour": 1, "minute": 15}
